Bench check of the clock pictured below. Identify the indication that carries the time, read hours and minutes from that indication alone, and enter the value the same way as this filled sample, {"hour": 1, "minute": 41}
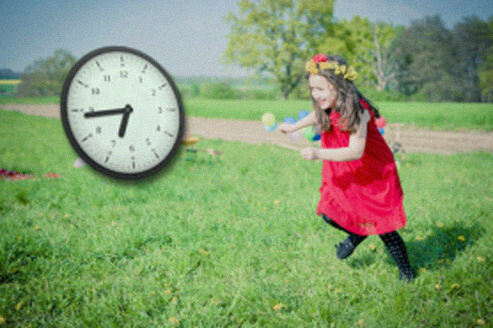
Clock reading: {"hour": 6, "minute": 44}
